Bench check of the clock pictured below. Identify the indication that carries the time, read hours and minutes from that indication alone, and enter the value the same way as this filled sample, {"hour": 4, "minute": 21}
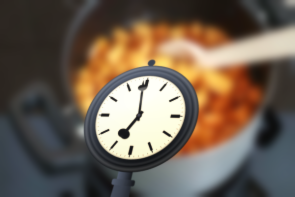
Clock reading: {"hour": 6, "minute": 59}
